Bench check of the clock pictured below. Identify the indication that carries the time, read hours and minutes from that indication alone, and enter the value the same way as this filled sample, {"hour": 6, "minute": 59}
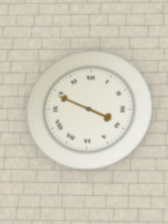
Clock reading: {"hour": 3, "minute": 49}
